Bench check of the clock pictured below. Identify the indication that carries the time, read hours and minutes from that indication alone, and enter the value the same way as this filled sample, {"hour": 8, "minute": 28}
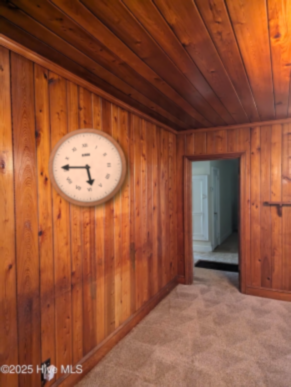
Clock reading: {"hour": 5, "minute": 46}
